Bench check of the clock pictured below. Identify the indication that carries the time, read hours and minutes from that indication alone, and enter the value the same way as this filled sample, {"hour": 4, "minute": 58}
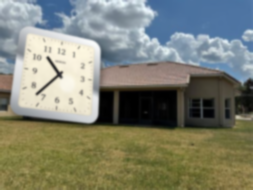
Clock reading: {"hour": 10, "minute": 37}
